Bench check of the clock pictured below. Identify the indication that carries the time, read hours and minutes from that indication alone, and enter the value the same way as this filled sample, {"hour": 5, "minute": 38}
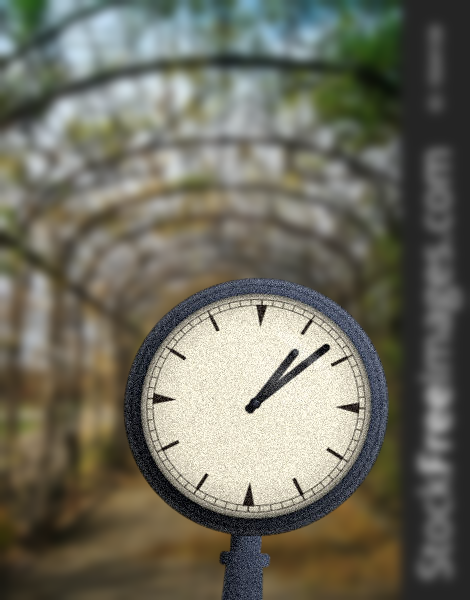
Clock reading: {"hour": 1, "minute": 8}
